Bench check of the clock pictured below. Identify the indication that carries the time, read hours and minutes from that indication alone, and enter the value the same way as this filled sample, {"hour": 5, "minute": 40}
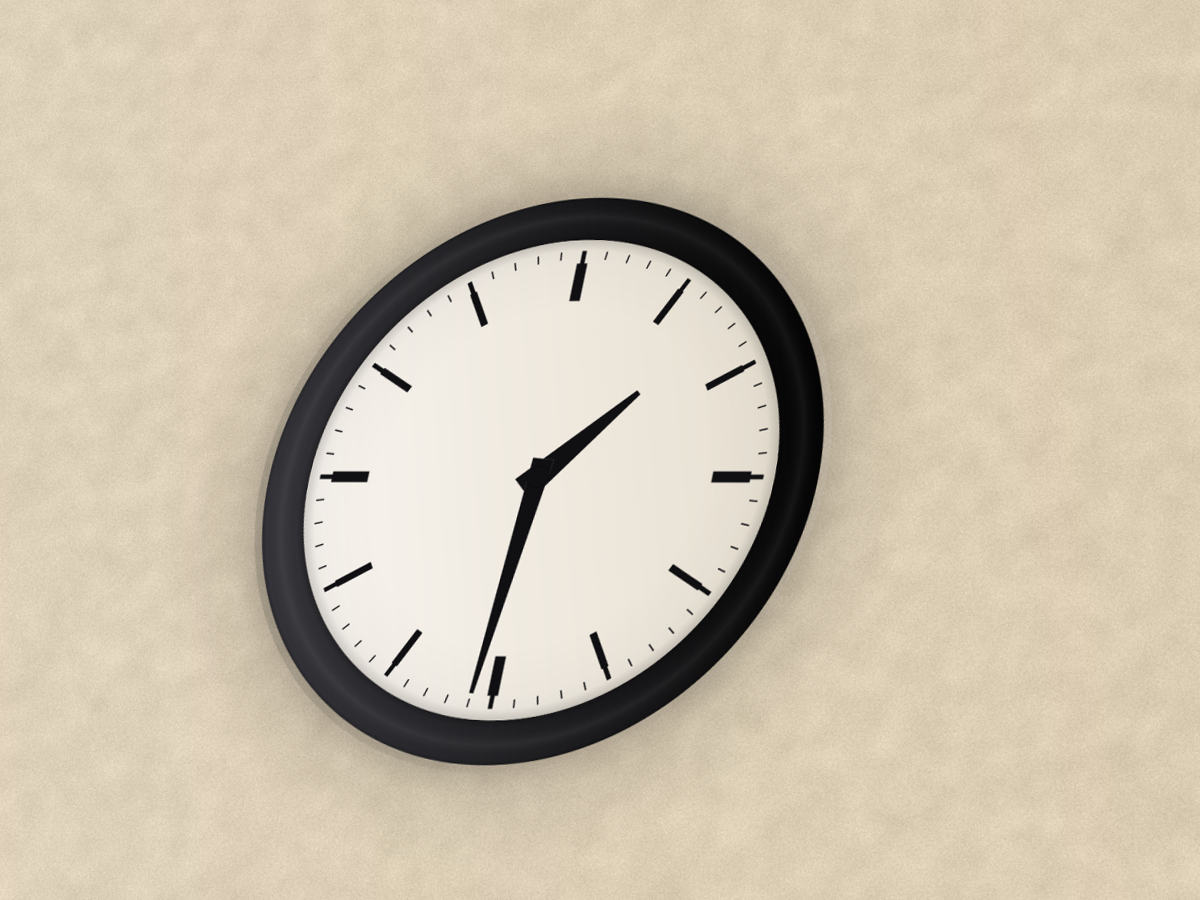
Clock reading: {"hour": 1, "minute": 31}
